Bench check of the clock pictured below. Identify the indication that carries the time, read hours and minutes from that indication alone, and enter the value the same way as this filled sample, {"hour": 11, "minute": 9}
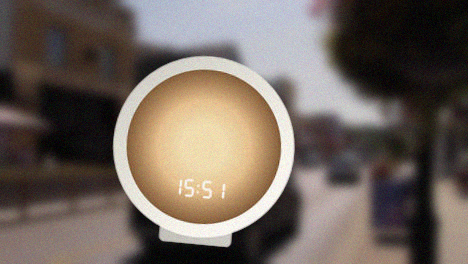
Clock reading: {"hour": 15, "minute": 51}
